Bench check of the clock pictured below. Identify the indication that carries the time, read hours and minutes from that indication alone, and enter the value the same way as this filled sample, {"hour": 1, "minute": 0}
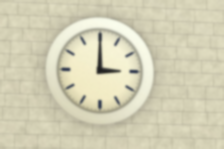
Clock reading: {"hour": 3, "minute": 0}
